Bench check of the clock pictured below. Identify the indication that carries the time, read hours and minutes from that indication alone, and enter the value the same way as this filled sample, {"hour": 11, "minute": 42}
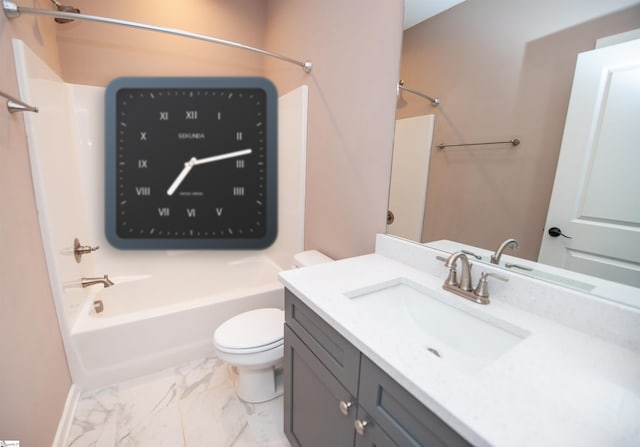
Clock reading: {"hour": 7, "minute": 13}
